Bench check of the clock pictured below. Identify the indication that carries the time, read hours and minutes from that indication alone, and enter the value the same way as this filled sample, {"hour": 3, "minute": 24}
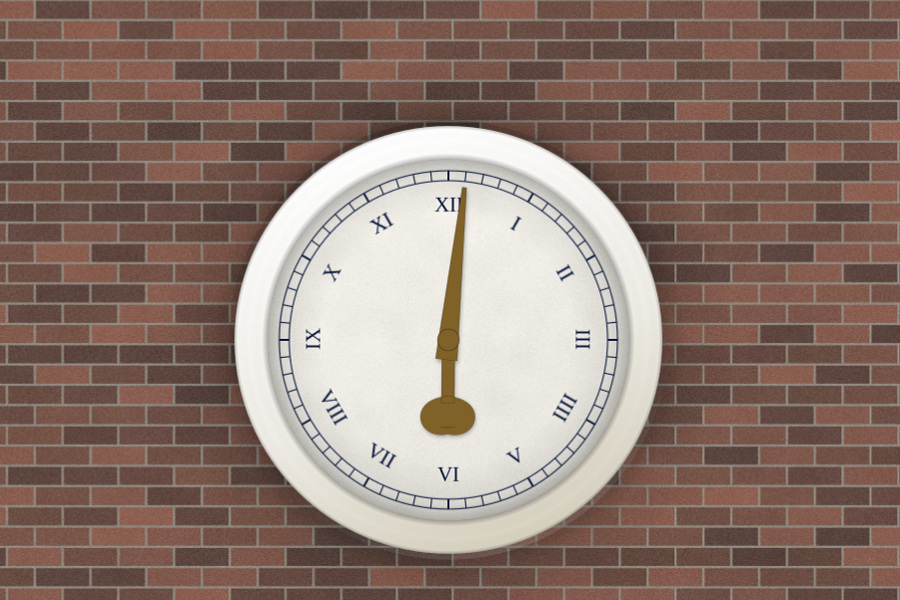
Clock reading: {"hour": 6, "minute": 1}
